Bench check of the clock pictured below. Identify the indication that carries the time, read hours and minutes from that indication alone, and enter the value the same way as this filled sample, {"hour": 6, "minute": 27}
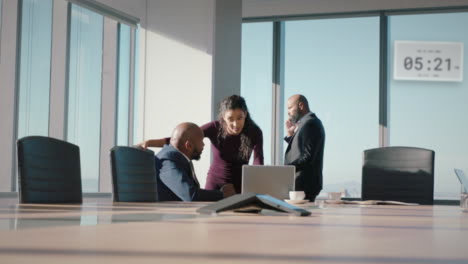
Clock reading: {"hour": 5, "minute": 21}
